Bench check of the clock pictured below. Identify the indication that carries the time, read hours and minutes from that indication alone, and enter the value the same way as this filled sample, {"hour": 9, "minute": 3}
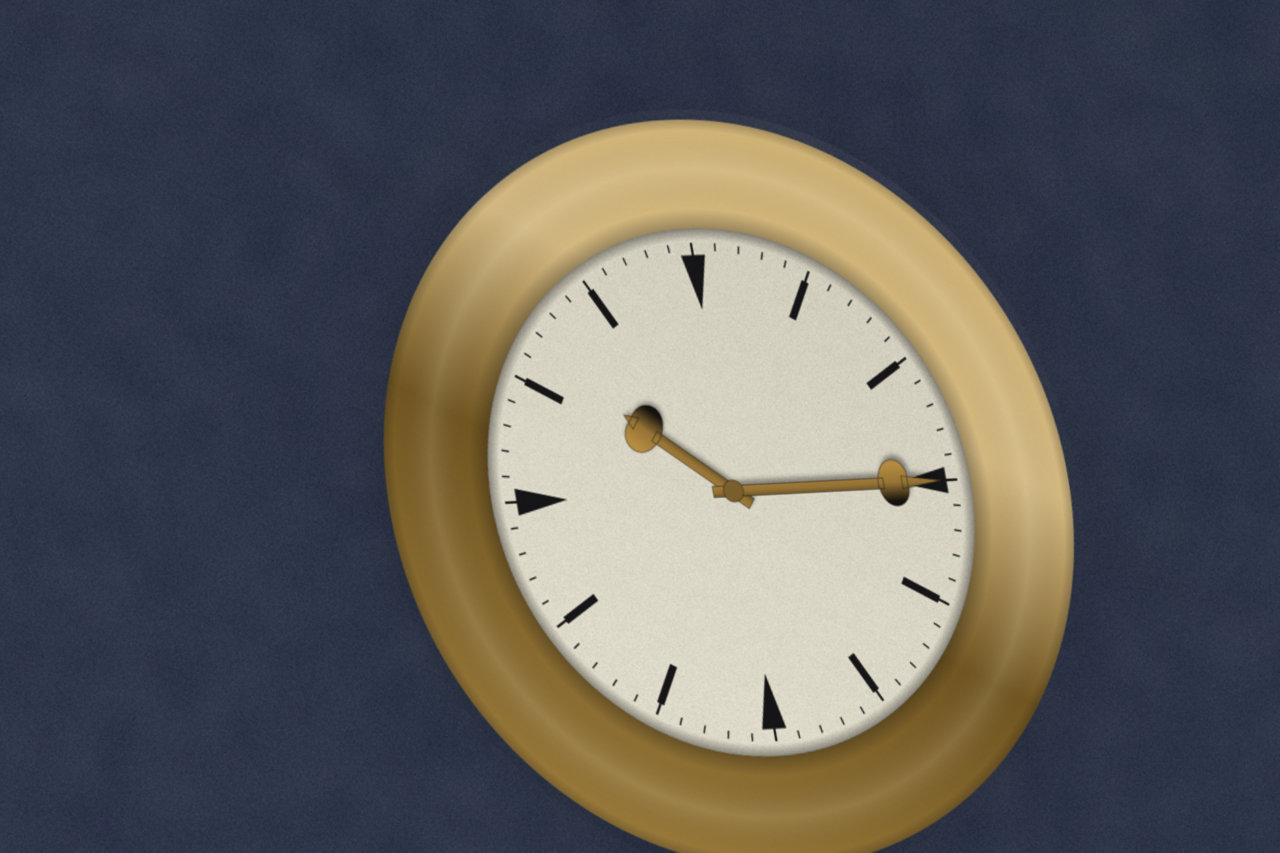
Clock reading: {"hour": 10, "minute": 15}
